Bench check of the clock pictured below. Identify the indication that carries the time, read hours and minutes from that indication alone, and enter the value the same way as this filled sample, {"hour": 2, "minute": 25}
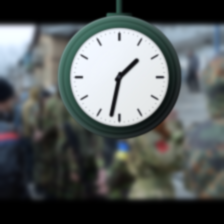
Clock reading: {"hour": 1, "minute": 32}
